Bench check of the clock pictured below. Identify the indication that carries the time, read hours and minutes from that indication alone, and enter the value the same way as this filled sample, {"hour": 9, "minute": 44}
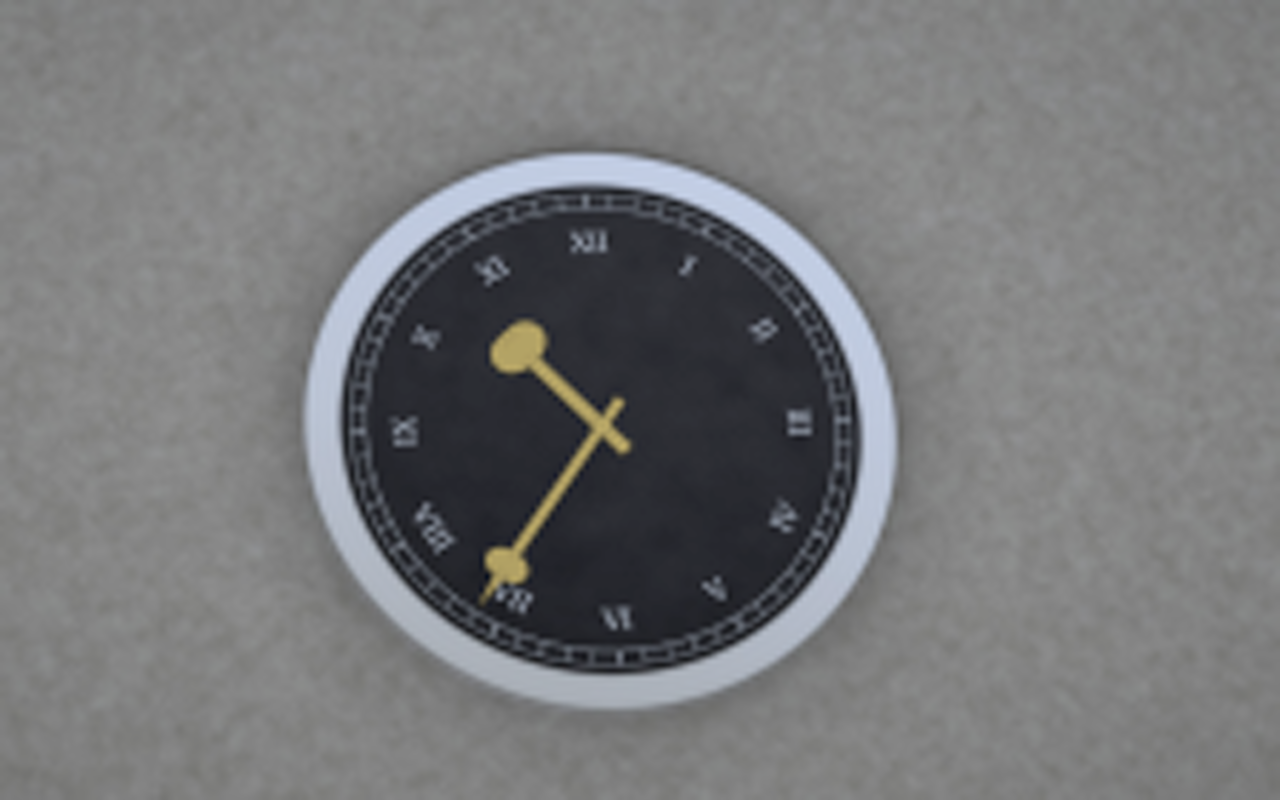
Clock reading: {"hour": 10, "minute": 36}
